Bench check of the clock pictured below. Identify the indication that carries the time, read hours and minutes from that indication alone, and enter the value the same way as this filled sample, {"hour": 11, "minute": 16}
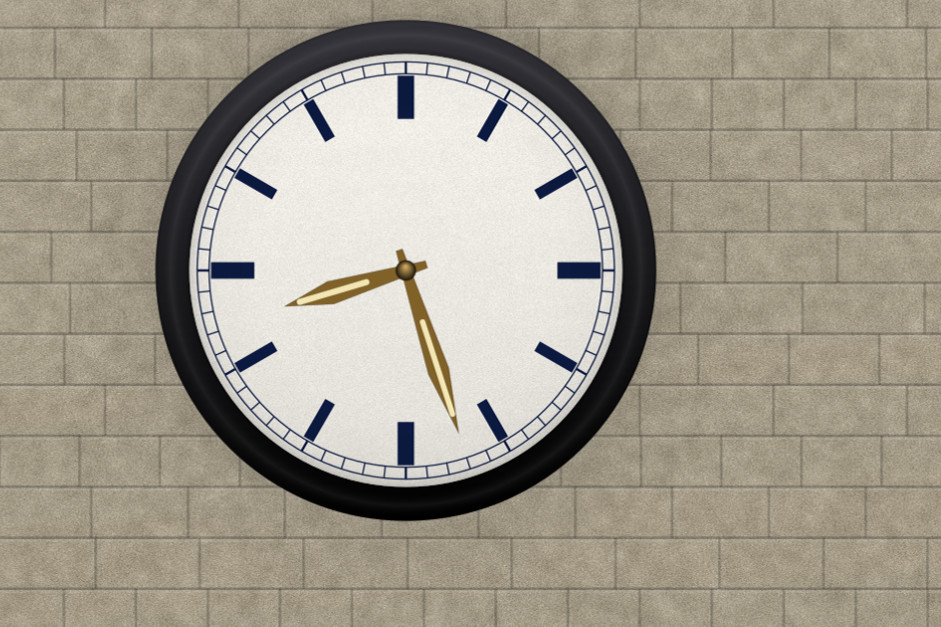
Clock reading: {"hour": 8, "minute": 27}
